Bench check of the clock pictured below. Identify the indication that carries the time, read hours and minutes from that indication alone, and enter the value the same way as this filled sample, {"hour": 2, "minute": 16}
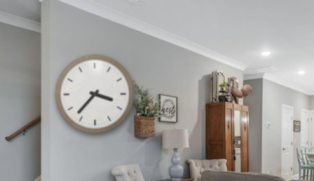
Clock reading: {"hour": 3, "minute": 37}
